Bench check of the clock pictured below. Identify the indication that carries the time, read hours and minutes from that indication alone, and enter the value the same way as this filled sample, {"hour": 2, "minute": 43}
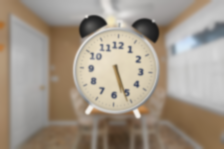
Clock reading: {"hour": 5, "minute": 26}
